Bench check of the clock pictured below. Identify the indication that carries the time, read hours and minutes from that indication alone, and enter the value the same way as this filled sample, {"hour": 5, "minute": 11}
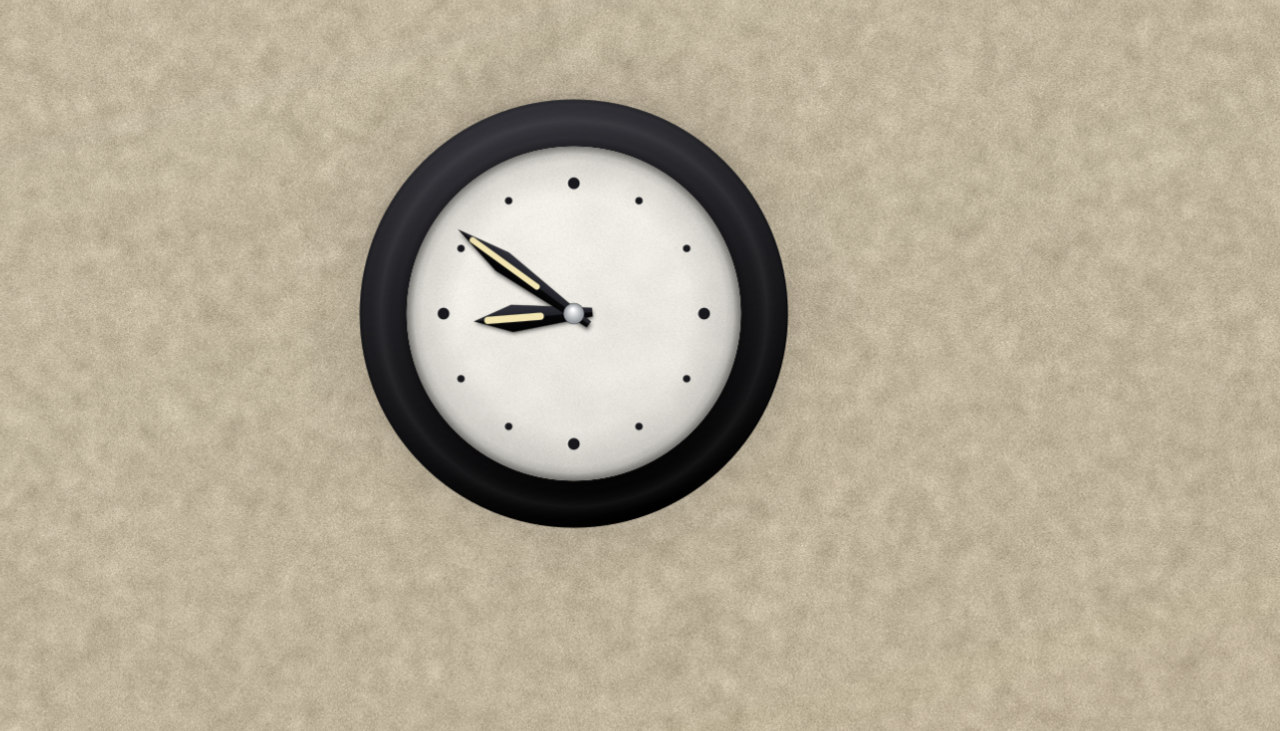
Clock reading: {"hour": 8, "minute": 51}
